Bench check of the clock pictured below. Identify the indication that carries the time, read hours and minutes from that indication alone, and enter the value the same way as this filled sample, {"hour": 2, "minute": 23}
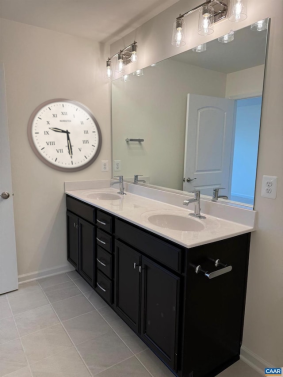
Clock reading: {"hour": 9, "minute": 30}
